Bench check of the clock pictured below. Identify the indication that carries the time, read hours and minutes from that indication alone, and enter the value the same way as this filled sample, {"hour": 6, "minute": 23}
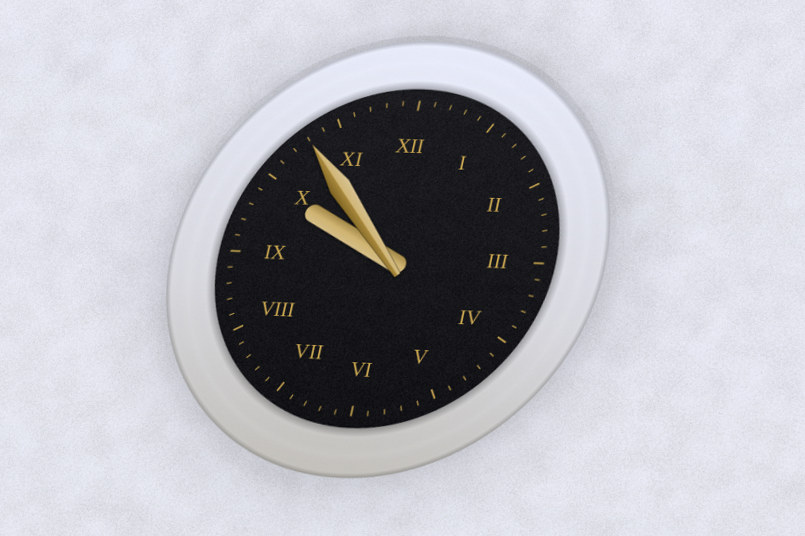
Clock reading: {"hour": 9, "minute": 53}
